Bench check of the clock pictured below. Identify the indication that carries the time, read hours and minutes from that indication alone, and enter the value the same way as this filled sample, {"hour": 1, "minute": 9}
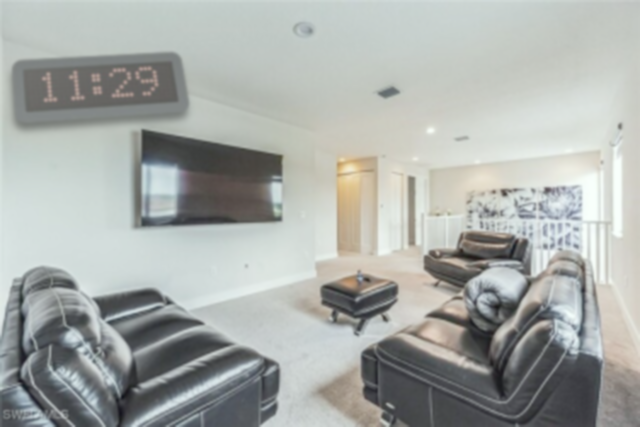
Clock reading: {"hour": 11, "minute": 29}
